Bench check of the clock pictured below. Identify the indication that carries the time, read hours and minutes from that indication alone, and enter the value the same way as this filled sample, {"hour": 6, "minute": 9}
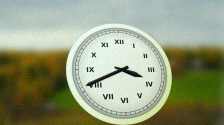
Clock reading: {"hour": 3, "minute": 41}
